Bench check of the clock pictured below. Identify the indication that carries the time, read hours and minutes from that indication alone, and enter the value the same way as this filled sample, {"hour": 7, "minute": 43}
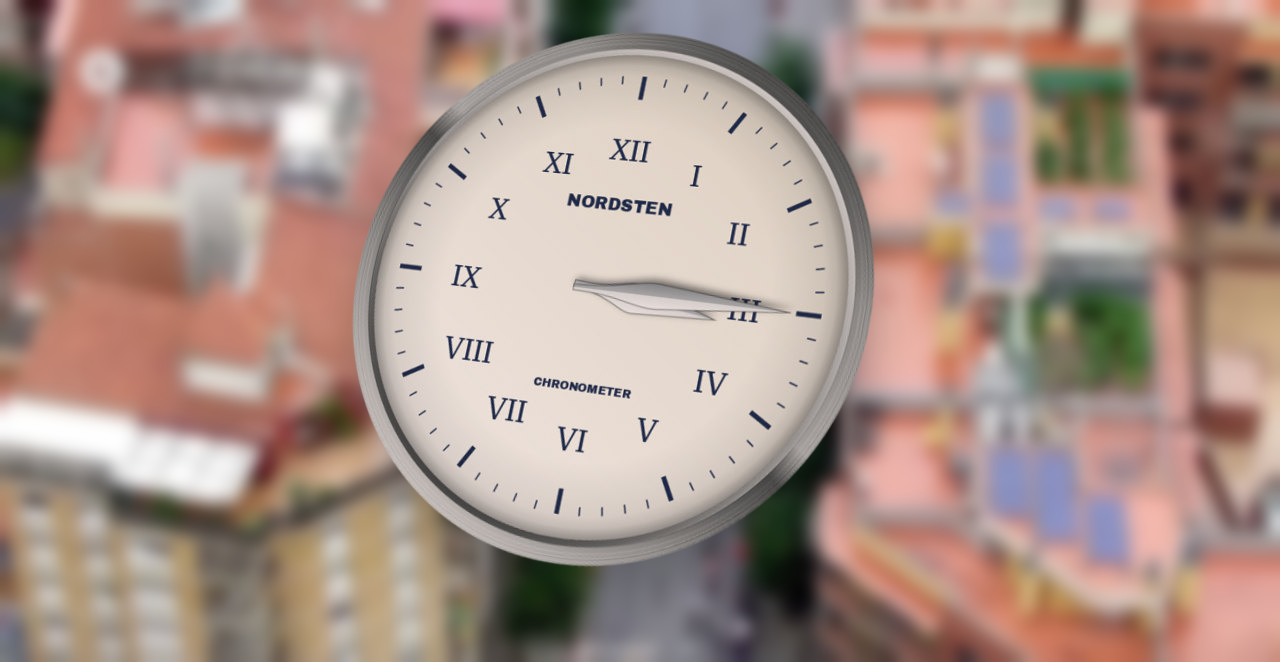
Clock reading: {"hour": 3, "minute": 15}
